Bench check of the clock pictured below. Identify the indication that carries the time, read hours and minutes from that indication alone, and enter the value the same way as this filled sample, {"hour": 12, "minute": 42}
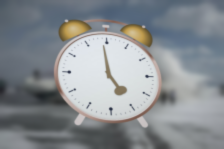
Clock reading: {"hour": 4, "minute": 59}
